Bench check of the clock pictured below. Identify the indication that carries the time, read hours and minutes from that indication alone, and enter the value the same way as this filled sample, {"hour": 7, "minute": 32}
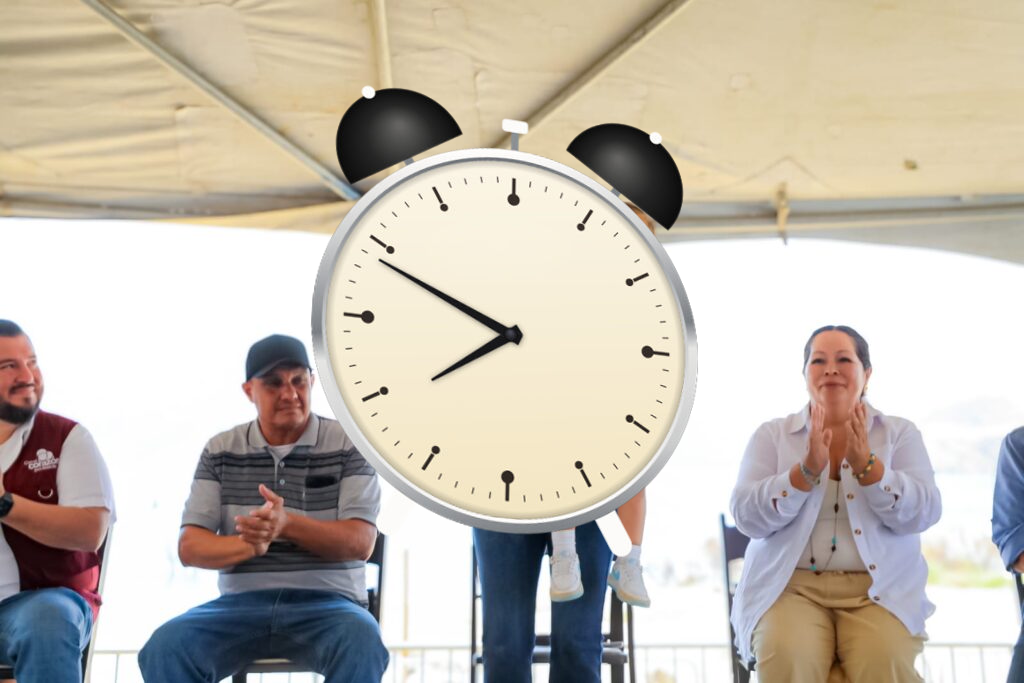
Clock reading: {"hour": 7, "minute": 49}
